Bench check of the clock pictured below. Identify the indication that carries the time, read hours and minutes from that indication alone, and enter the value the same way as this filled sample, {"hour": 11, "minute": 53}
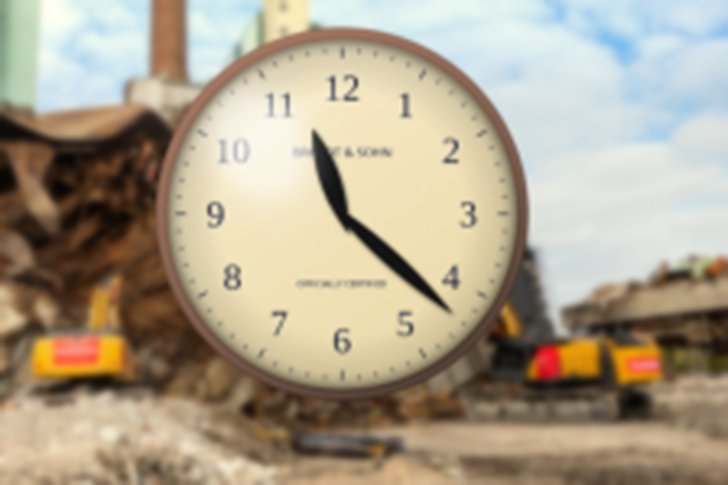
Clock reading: {"hour": 11, "minute": 22}
